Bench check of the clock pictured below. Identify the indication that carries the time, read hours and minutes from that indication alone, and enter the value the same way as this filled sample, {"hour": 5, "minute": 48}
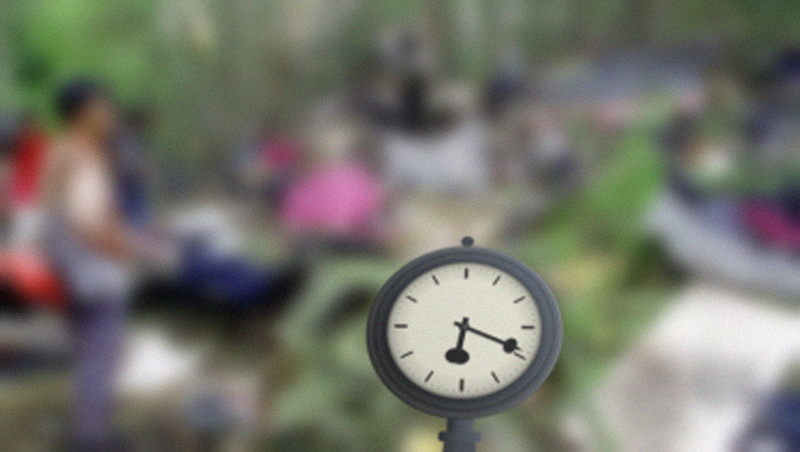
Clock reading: {"hour": 6, "minute": 19}
